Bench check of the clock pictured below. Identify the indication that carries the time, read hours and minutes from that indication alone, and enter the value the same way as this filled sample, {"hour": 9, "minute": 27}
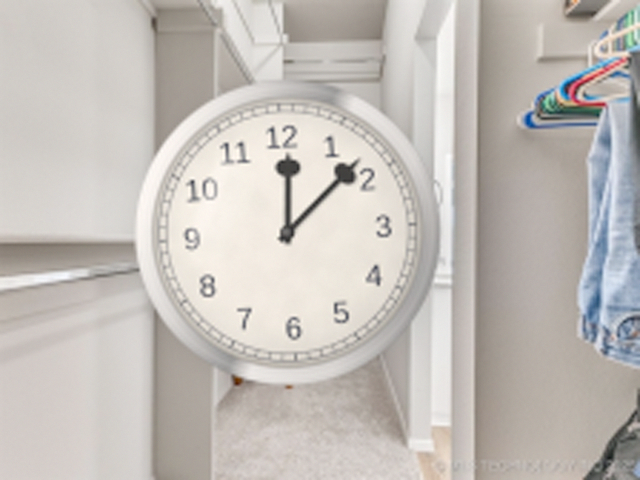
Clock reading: {"hour": 12, "minute": 8}
